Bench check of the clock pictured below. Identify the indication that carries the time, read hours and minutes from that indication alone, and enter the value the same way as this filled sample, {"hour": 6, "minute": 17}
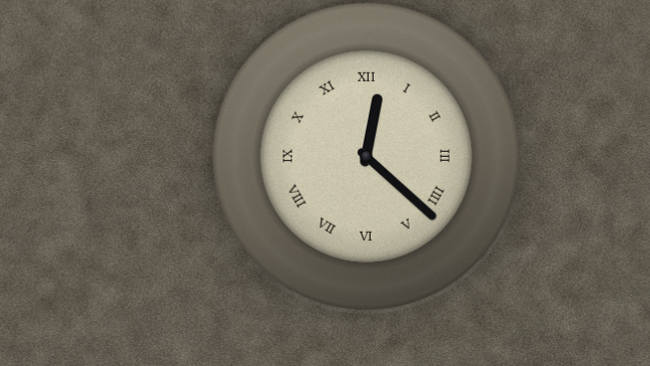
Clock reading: {"hour": 12, "minute": 22}
